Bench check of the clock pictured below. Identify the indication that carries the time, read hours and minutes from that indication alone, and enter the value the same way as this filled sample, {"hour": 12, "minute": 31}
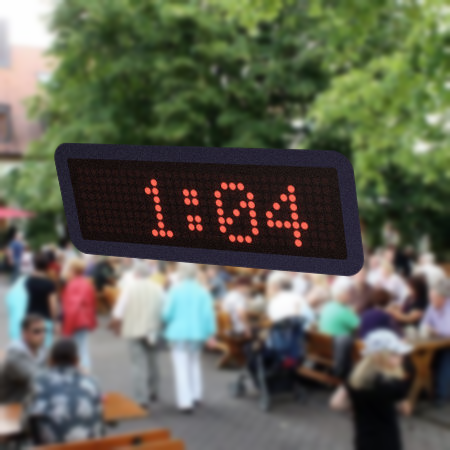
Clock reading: {"hour": 1, "minute": 4}
